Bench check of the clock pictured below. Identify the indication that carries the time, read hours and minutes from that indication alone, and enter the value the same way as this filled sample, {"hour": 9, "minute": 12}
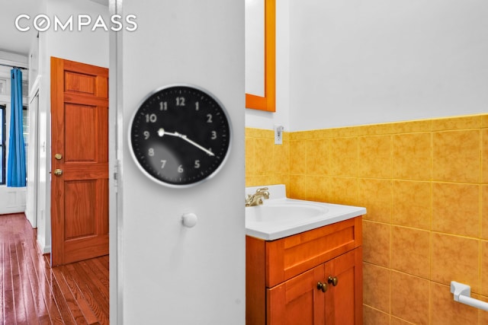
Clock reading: {"hour": 9, "minute": 20}
